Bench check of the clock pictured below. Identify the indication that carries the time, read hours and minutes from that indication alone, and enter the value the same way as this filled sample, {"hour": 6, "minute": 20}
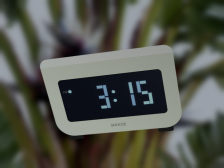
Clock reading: {"hour": 3, "minute": 15}
